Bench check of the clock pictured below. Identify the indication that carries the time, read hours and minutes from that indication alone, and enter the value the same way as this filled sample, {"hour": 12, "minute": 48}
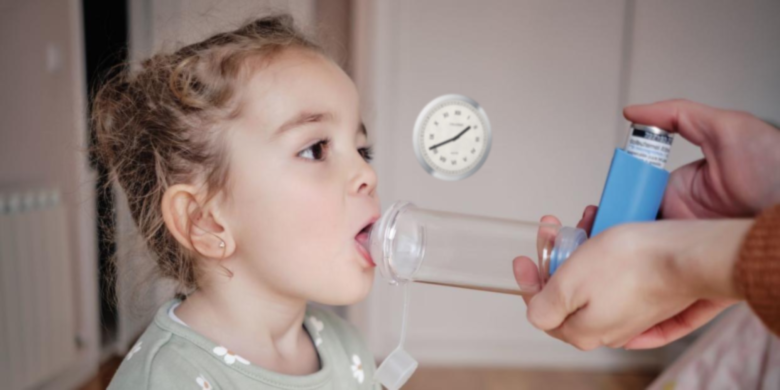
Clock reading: {"hour": 1, "minute": 41}
